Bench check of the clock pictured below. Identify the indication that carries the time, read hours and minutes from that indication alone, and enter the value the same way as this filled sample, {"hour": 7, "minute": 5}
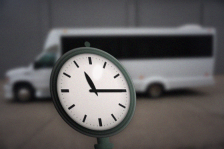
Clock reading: {"hour": 11, "minute": 15}
